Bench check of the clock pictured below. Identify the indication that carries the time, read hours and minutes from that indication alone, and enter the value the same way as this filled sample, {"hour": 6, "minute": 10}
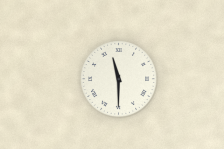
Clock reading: {"hour": 11, "minute": 30}
